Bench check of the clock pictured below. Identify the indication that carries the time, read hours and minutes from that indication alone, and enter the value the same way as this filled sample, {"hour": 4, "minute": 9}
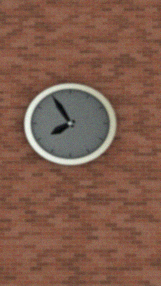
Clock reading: {"hour": 7, "minute": 55}
